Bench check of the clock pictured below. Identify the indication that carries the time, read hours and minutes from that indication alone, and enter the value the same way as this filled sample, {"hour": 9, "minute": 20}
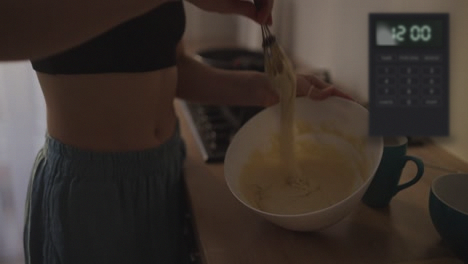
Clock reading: {"hour": 12, "minute": 0}
